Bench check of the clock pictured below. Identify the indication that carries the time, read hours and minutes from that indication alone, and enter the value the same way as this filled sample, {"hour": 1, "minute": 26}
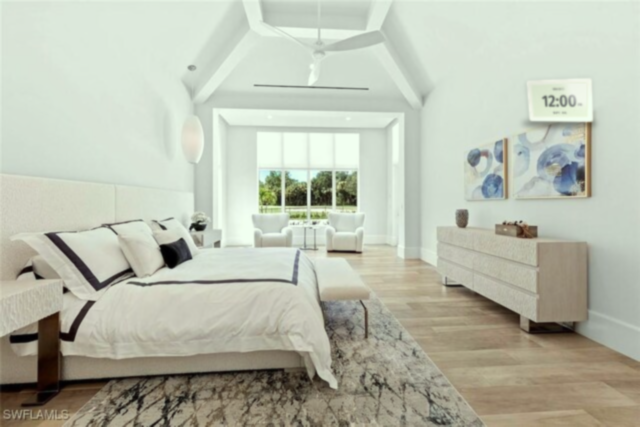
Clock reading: {"hour": 12, "minute": 0}
